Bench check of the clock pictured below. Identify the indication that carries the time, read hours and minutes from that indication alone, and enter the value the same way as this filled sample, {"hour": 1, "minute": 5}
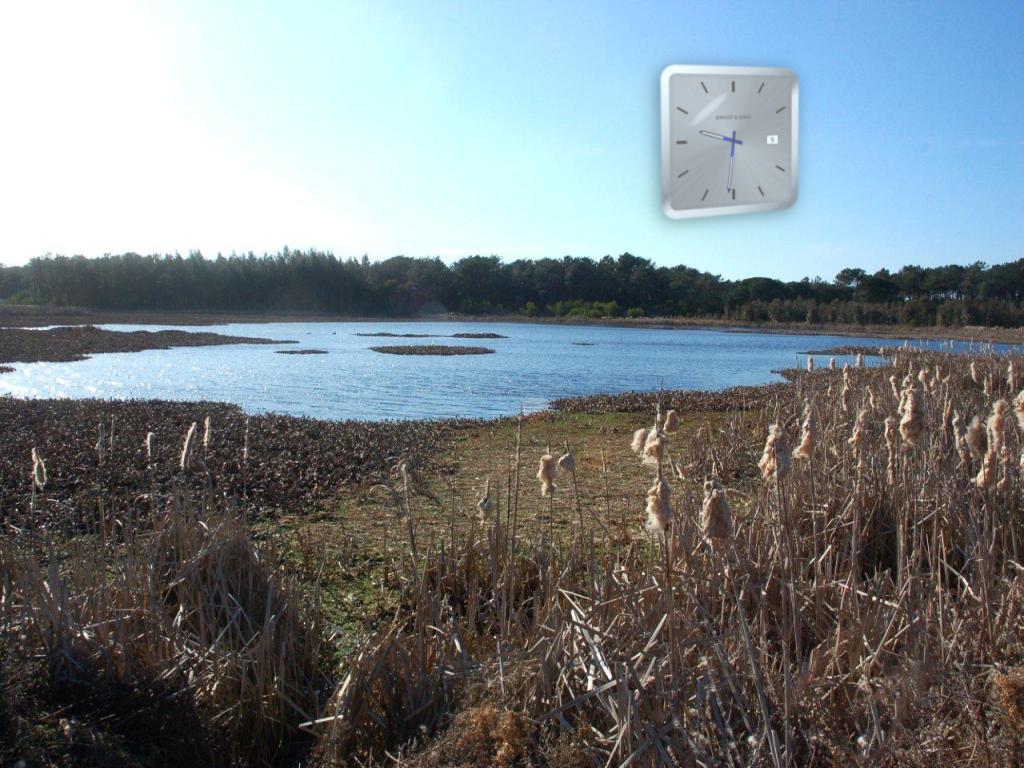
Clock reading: {"hour": 9, "minute": 31}
